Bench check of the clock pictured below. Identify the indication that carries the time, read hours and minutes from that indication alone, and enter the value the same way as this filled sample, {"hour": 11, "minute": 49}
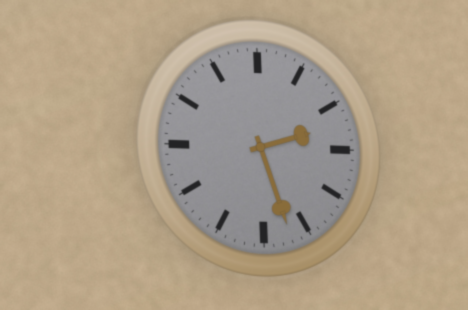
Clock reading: {"hour": 2, "minute": 27}
